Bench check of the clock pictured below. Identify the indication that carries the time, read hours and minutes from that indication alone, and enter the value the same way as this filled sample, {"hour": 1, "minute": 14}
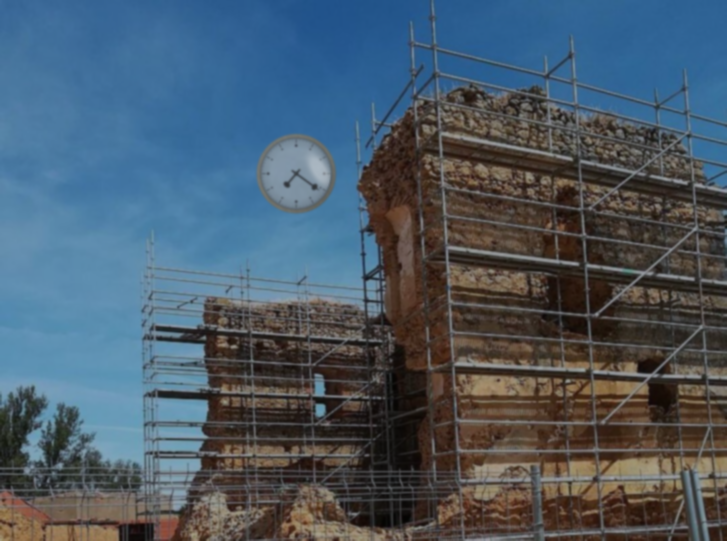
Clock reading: {"hour": 7, "minute": 21}
